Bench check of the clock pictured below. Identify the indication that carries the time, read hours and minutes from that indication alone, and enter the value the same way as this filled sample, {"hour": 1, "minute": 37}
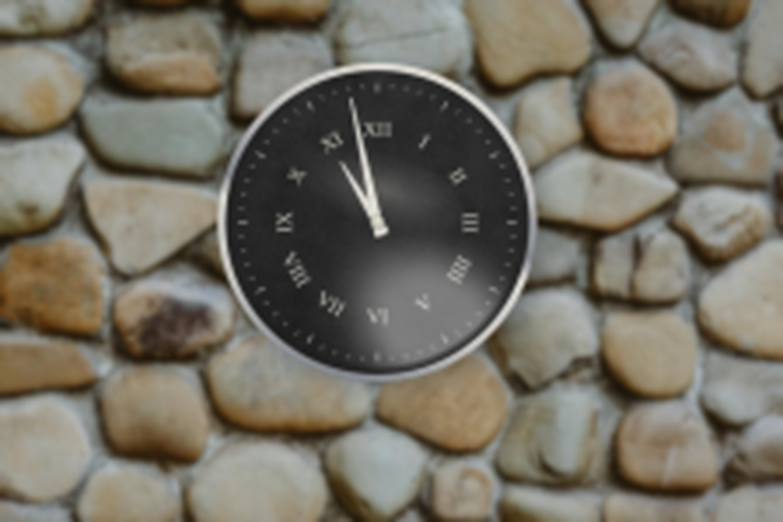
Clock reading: {"hour": 10, "minute": 58}
